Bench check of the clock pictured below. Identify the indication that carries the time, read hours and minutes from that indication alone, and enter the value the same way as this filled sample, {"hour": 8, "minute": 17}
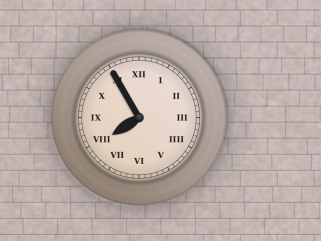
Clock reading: {"hour": 7, "minute": 55}
